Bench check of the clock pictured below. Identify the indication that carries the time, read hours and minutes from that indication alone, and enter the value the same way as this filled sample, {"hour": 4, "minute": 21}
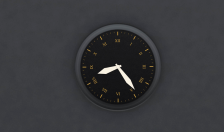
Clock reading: {"hour": 8, "minute": 24}
